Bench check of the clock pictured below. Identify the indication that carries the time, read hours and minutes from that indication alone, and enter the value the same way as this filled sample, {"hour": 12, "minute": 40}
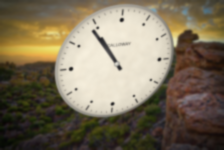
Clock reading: {"hour": 10, "minute": 54}
